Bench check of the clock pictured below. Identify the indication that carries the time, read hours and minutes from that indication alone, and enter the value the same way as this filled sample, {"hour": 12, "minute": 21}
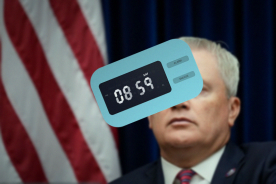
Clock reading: {"hour": 8, "minute": 59}
